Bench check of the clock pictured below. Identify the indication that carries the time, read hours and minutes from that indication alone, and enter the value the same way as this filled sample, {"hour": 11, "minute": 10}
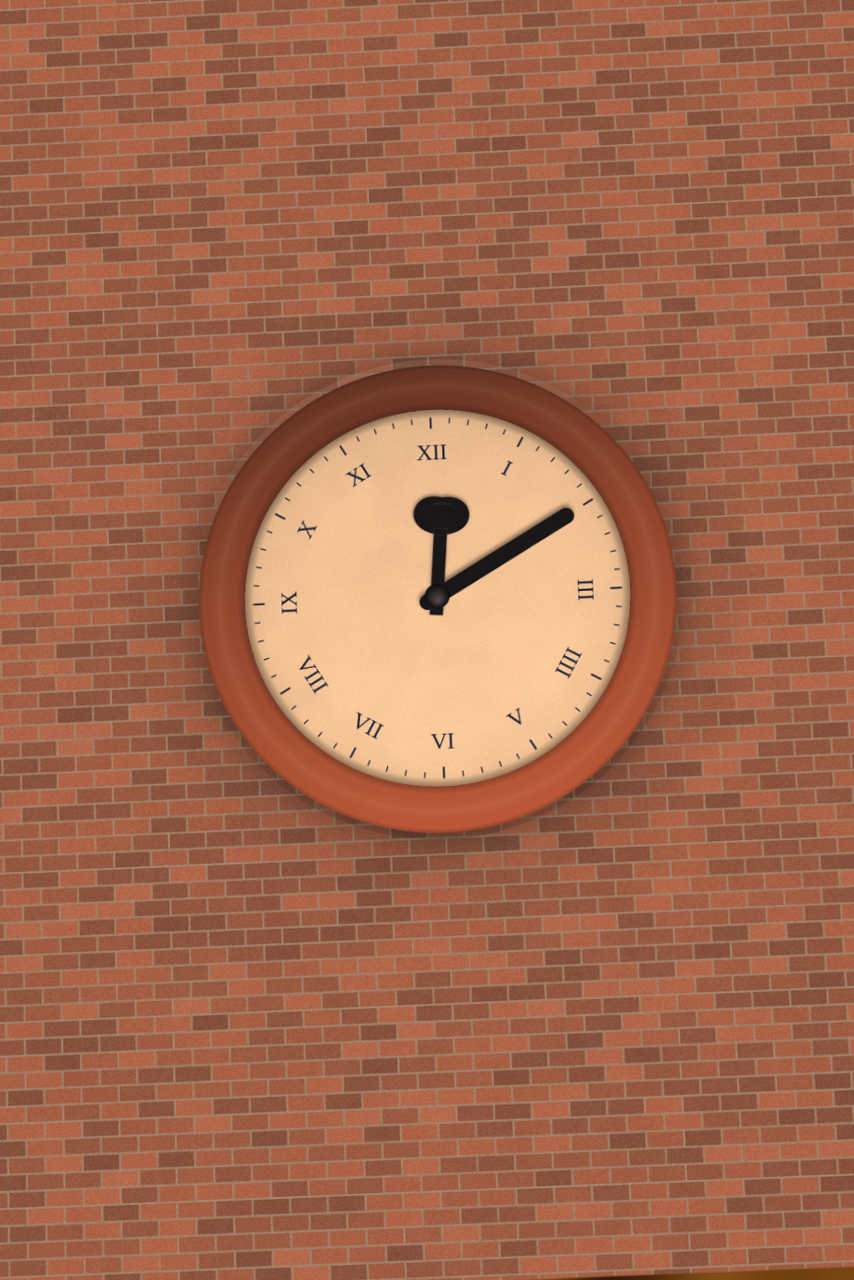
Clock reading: {"hour": 12, "minute": 10}
